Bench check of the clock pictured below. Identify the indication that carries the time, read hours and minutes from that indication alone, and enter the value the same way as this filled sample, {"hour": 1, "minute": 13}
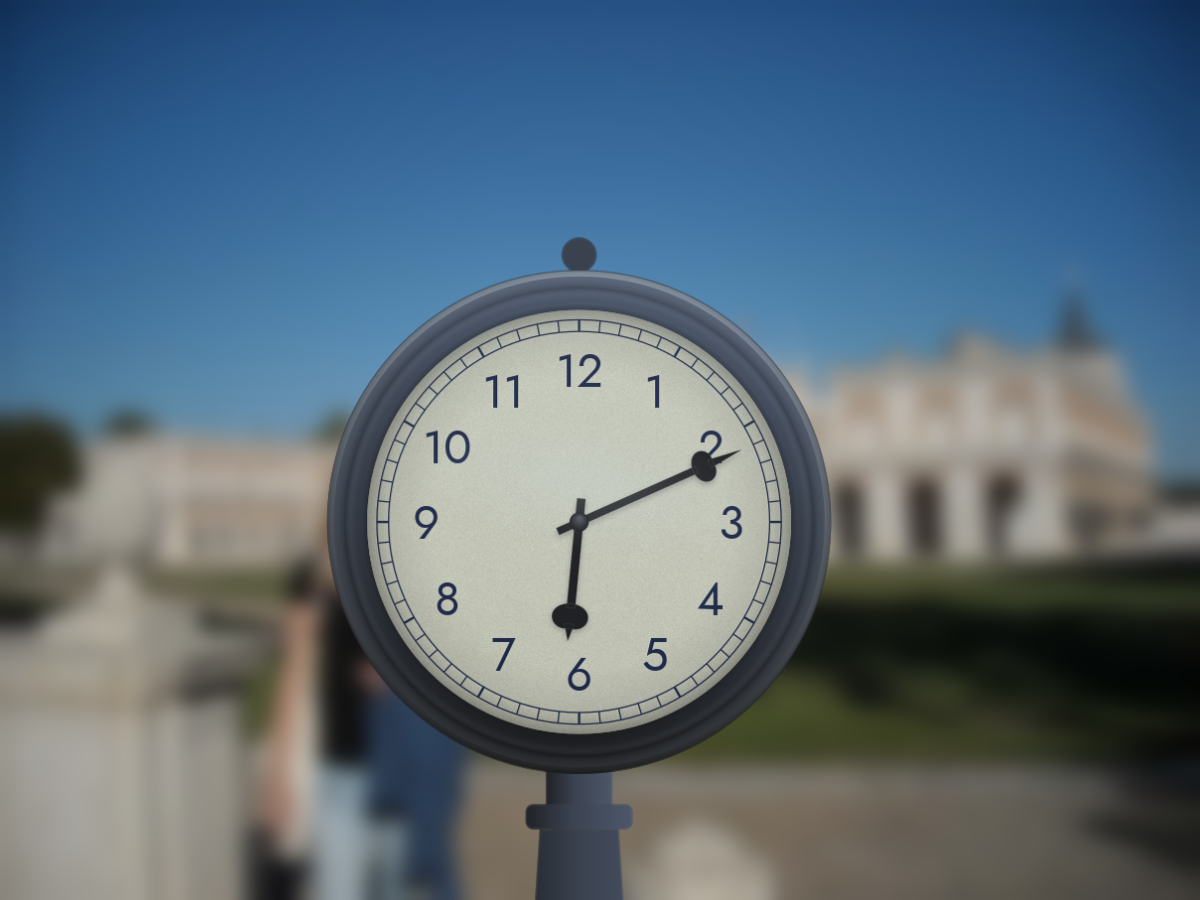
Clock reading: {"hour": 6, "minute": 11}
